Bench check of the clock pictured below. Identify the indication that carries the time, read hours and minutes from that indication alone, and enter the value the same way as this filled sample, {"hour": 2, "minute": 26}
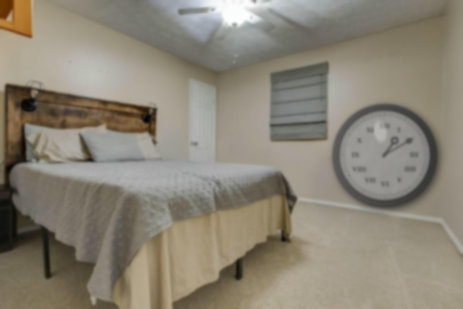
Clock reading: {"hour": 1, "minute": 10}
